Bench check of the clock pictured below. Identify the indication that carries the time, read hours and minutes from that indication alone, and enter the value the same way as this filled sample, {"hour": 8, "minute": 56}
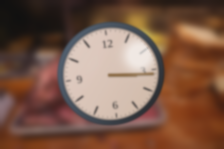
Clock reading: {"hour": 3, "minute": 16}
